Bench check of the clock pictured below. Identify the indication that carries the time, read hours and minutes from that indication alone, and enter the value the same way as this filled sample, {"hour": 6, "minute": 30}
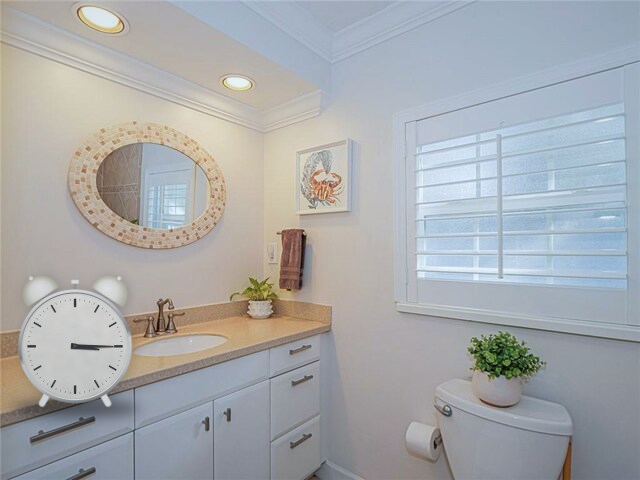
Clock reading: {"hour": 3, "minute": 15}
